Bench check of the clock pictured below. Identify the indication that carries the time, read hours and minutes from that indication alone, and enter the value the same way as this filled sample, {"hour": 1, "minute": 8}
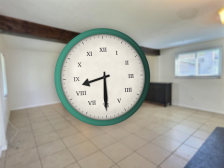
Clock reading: {"hour": 8, "minute": 30}
